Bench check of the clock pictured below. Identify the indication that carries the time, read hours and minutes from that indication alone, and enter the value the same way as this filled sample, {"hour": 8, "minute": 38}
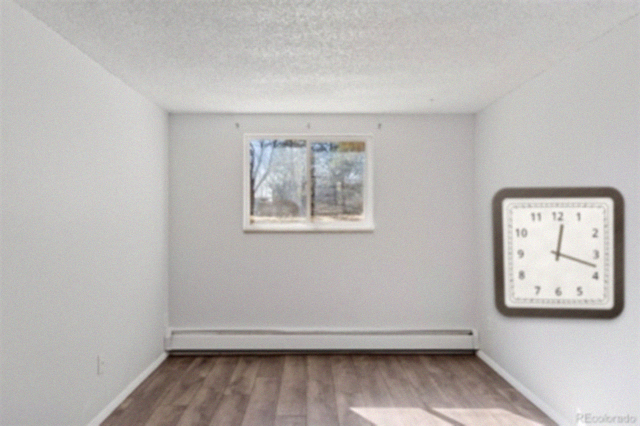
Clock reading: {"hour": 12, "minute": 18}
